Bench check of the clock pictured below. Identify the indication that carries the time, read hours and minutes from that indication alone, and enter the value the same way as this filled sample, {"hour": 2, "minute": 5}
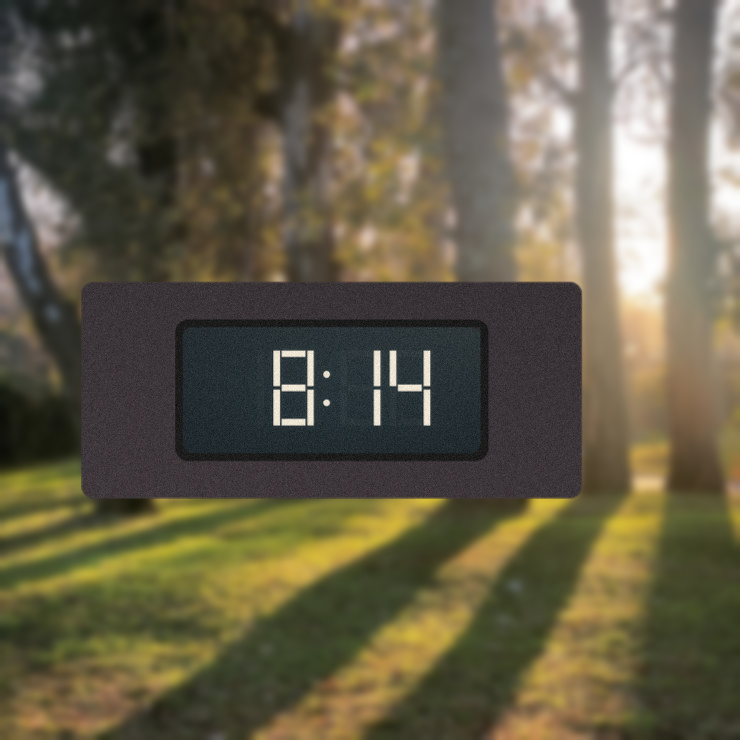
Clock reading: {"hour": 8, "minute": 14}
